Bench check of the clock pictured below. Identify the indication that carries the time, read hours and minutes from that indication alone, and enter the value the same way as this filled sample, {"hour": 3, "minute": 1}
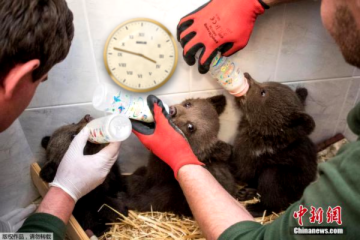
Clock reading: {"hour": 3, "minute": 47}
